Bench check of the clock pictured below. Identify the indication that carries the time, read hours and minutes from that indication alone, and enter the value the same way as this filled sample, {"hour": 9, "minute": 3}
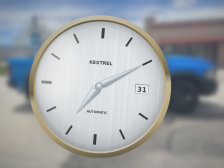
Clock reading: {"hour": 7, "minute": 10}
